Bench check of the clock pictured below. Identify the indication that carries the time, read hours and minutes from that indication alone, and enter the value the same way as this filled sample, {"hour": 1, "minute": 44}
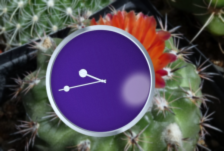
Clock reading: {"hour": 9, "minute": 43}
